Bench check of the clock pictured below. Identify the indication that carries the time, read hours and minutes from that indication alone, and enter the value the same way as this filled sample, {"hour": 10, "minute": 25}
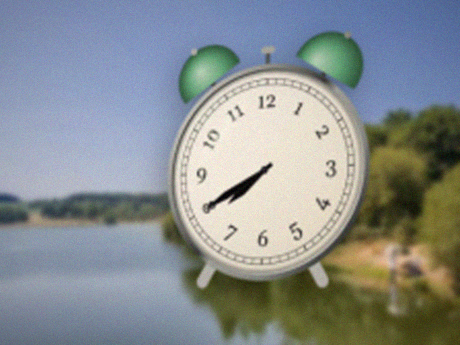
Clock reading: {"hour": 7, "minute": 40}
